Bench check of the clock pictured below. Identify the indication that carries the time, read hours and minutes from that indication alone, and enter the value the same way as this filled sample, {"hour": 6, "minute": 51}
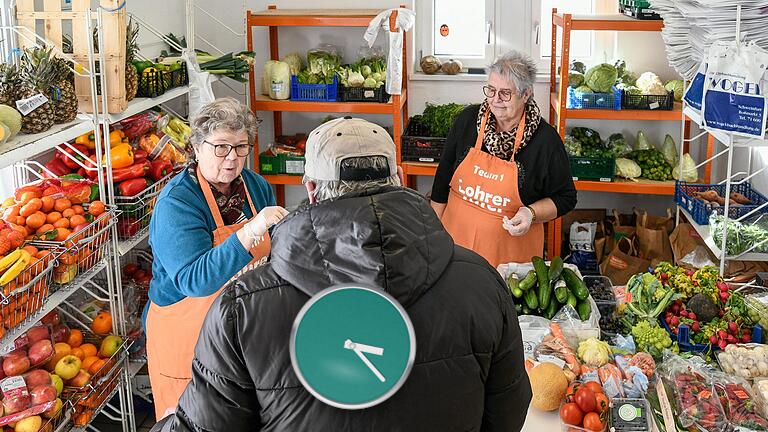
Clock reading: {"hour": 3, "minute": 23}
